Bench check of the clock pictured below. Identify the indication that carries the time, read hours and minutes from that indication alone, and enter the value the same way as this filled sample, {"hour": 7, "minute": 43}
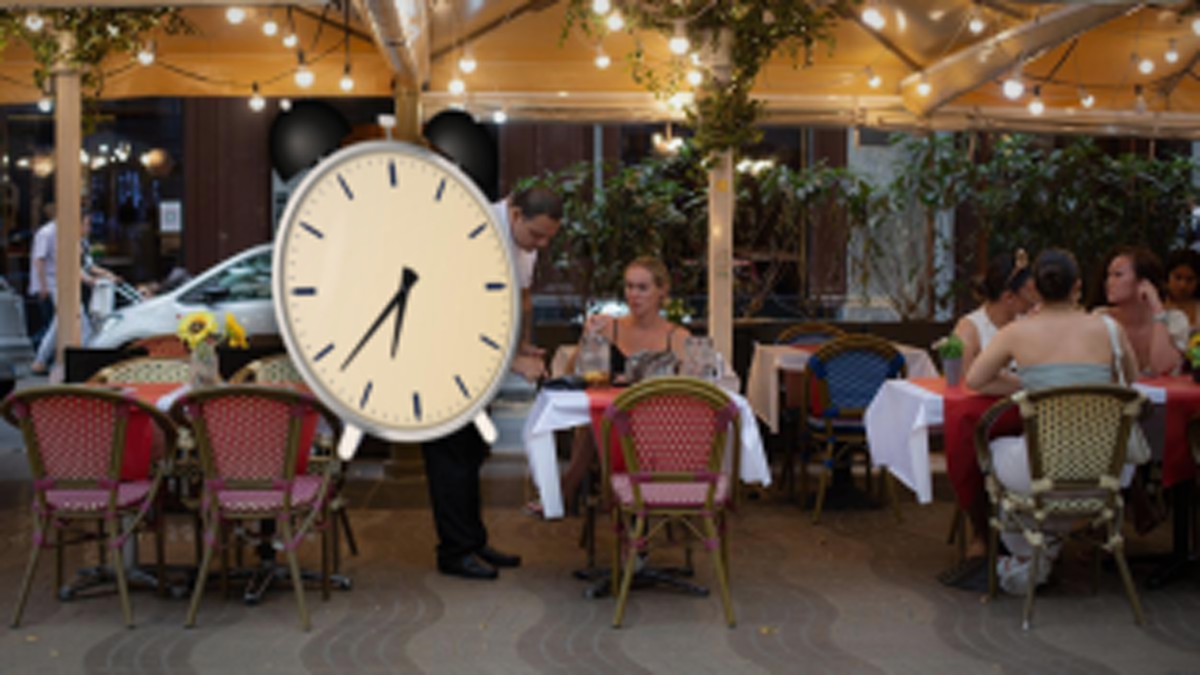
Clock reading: {"hour": 6, "minute": 38}
